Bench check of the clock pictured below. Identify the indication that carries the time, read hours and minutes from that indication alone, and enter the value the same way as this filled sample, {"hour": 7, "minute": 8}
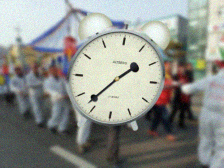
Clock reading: {"hour": 1, "minute": 37}
